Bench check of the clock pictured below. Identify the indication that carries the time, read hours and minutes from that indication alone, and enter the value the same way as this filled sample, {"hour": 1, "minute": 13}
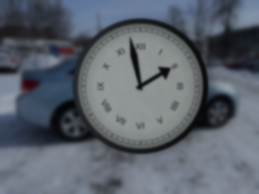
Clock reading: {"hour": 1, "minute": 58}
